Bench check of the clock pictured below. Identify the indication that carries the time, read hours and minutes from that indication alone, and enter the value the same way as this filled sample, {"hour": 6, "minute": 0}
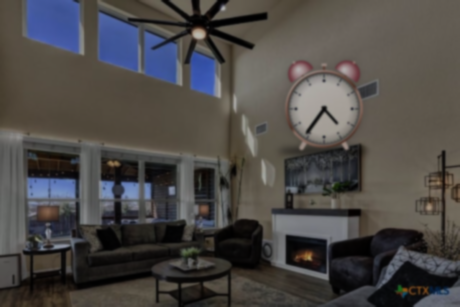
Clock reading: {"hour": 4, "minute": 36}
